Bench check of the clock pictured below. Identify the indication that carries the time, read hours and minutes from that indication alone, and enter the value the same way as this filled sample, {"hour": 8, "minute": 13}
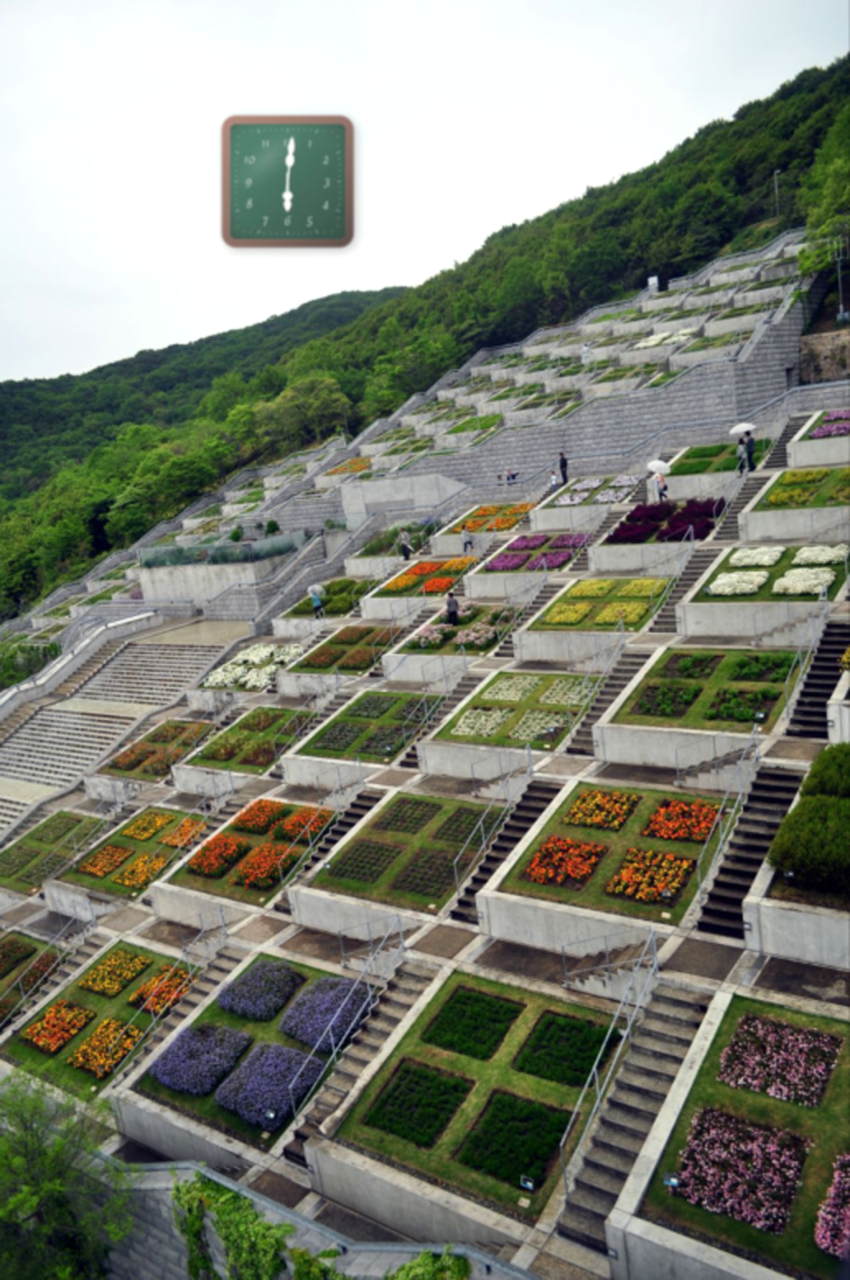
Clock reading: {"hour": 6, "minute": 1}
